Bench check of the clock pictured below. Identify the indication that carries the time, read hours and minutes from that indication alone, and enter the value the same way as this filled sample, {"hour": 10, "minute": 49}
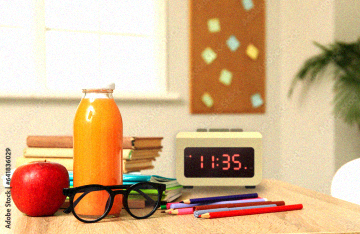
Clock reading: {"hour": 11, "minute": 35}
